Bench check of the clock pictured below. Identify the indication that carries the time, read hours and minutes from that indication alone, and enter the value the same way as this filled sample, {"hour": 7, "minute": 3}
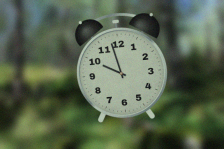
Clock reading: {"hour": 9, "minute": 58}
